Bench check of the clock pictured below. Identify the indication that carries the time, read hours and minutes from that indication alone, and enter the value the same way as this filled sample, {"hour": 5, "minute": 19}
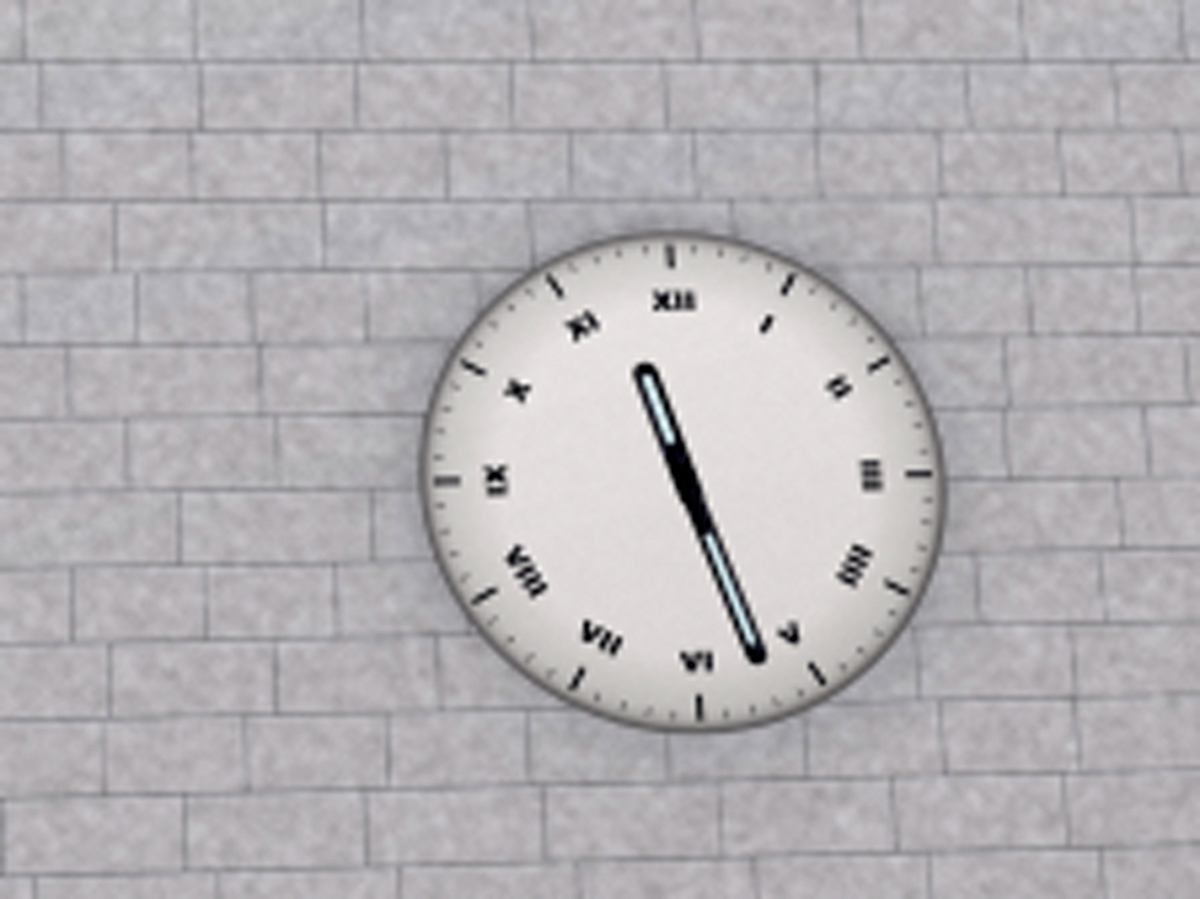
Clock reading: {"hour": 11, "minute": 27}
